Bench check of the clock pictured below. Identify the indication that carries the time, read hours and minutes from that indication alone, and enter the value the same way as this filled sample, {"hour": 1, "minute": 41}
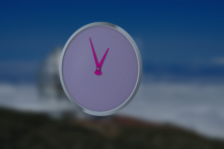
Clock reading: {"hour": 12, "minute": 57}
